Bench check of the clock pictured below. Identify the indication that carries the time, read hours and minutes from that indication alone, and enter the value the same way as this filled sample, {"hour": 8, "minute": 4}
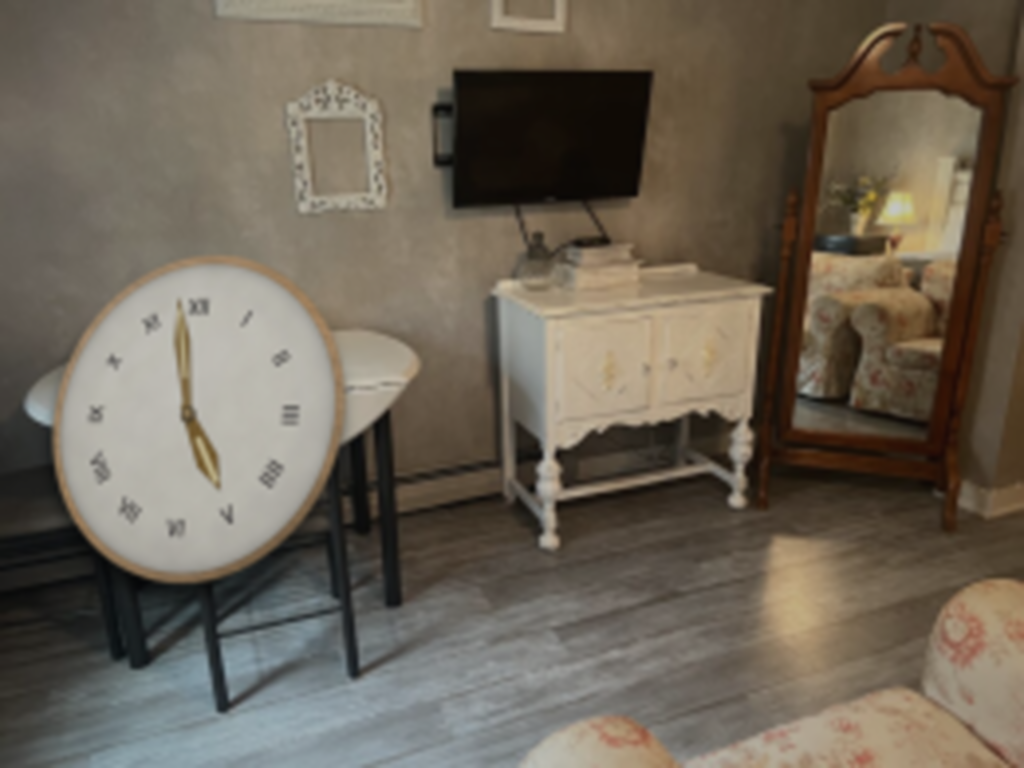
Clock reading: {"hour": 4, "minute": 58}
